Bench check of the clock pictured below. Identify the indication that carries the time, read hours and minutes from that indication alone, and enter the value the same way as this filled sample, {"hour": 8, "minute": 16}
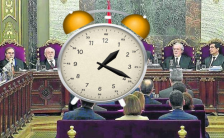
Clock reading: {"hour": 1, "minute": 19}
